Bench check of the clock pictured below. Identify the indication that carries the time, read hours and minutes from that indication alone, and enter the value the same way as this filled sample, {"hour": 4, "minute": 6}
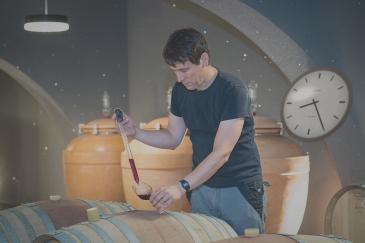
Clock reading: {"hour": 8, "minute": 25}
